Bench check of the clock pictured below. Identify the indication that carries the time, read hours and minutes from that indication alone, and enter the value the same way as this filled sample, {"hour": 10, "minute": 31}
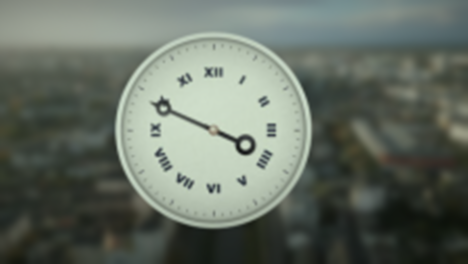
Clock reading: {"hour": 3, "minute": 49}
